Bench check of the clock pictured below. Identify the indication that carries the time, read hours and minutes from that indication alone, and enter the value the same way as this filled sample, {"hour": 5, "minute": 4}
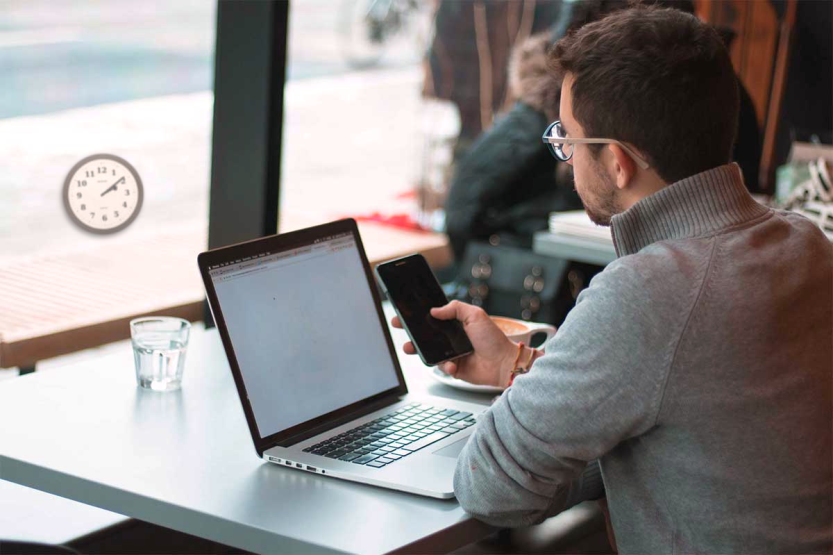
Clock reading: {"hour": 2, "minute": 9}
